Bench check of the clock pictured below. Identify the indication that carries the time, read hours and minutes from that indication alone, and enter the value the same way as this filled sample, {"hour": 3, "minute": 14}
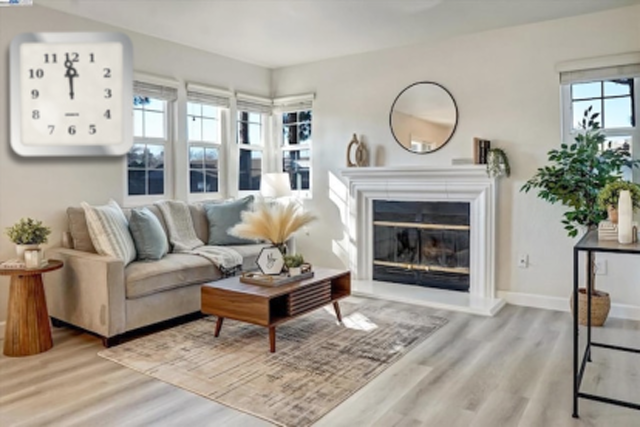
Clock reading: {"hour": 11, "minute": 59}
